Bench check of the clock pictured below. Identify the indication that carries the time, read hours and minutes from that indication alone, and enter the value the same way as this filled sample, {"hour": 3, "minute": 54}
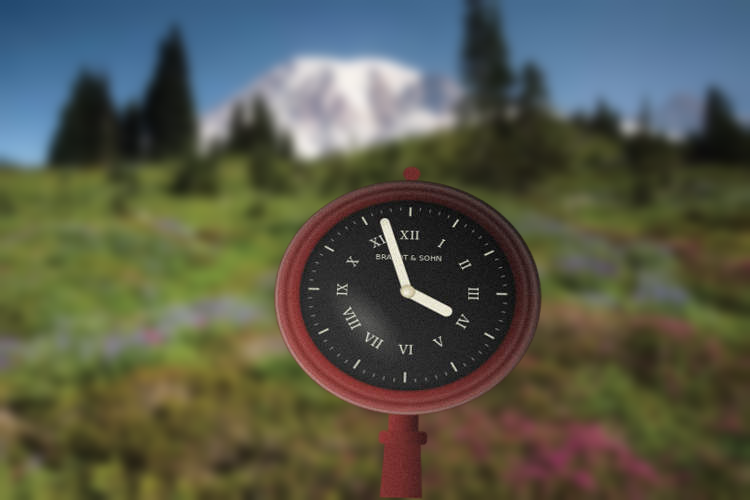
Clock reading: {"hour": 3, "minute": 57}
